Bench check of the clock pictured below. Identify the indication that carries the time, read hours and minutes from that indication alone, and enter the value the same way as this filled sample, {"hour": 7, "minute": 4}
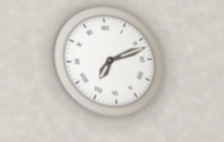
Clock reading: {"hour": 7, "minute": 12}
